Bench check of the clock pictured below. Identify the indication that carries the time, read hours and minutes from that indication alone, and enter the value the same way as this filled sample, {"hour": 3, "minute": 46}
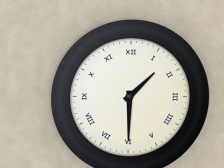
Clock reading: {"hour": 1, "minute": 30}
